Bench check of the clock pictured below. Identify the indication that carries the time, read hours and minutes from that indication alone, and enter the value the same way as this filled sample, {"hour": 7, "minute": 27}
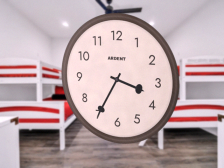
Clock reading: {"hour": 3, "minute": 35}
